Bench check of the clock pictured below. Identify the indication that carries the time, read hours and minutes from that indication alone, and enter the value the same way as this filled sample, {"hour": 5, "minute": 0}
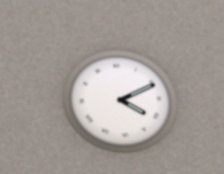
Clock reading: {"hour": 4, "minute": 11}
